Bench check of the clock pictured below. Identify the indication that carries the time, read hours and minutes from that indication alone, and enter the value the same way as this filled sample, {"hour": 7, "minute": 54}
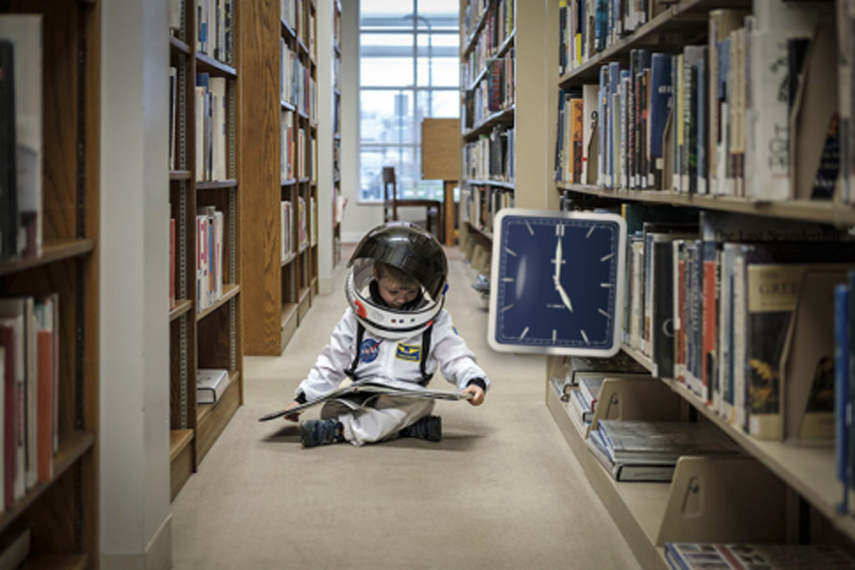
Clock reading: {"hour": 5, "minute": 0}
